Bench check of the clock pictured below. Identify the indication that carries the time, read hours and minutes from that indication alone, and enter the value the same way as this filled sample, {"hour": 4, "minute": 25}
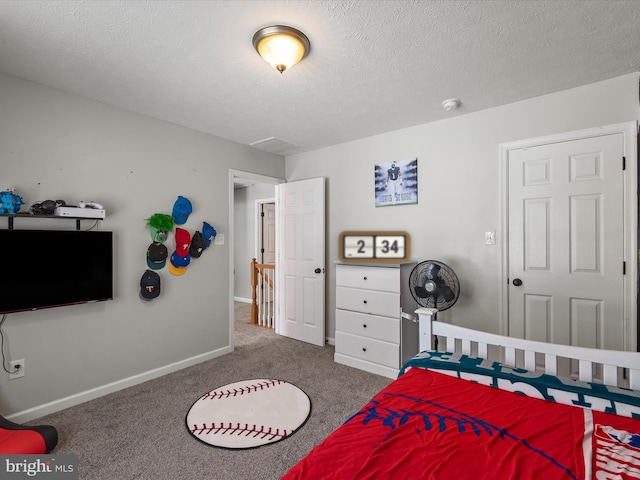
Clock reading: {"hour": 2, "minute": 34}
